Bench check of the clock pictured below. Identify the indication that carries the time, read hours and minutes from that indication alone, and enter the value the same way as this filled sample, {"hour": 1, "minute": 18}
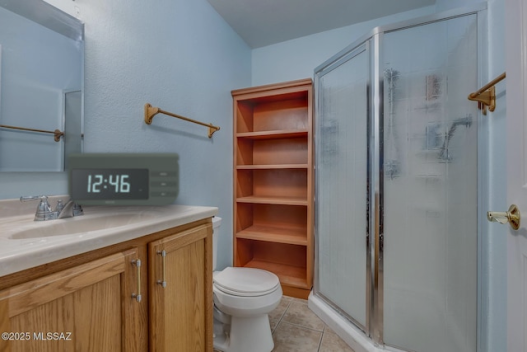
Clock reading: {"hour": 12, "minute": 46}
